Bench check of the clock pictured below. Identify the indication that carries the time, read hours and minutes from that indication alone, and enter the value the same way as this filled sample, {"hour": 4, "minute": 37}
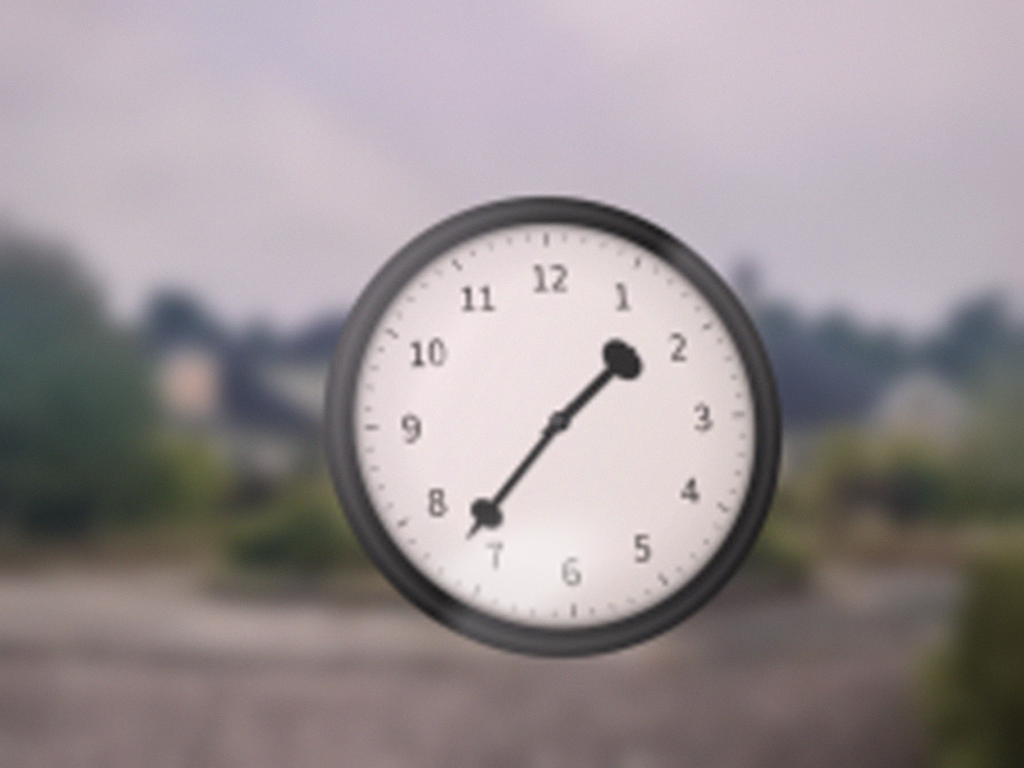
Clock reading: {"hour": 1, "minute": 37}
